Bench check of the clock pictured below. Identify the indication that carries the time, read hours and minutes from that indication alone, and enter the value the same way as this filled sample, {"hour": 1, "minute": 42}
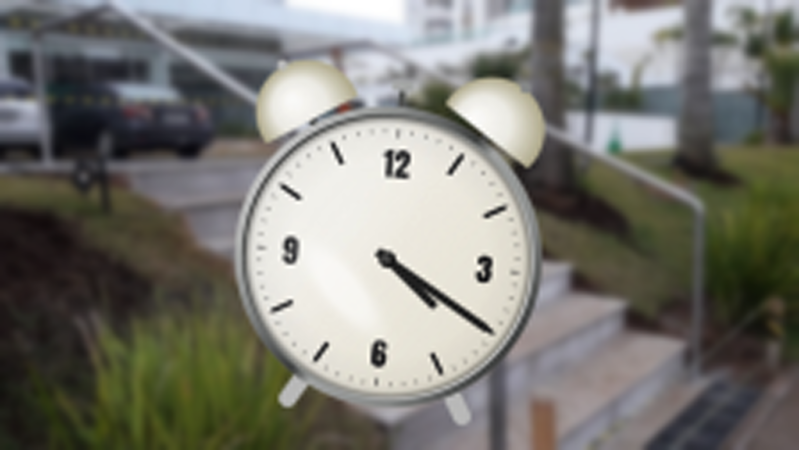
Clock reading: {"hour": 4, "minute": 20}
